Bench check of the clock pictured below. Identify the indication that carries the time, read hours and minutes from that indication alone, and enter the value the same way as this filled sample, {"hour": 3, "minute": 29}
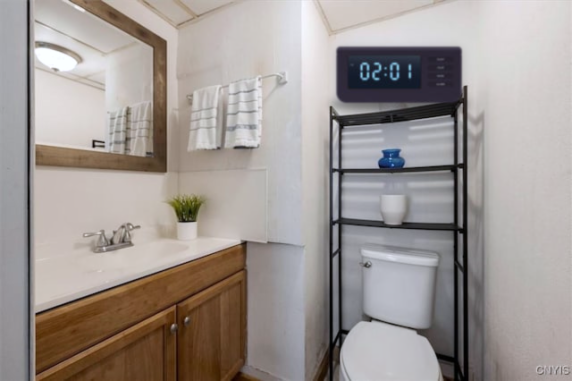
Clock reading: {"hour": 2, "minute": 1}
